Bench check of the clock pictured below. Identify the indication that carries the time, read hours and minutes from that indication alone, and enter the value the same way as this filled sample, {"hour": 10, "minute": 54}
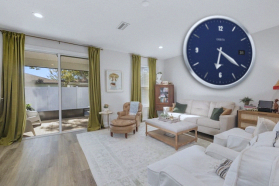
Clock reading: {"hour": 6, "minute": 21}
